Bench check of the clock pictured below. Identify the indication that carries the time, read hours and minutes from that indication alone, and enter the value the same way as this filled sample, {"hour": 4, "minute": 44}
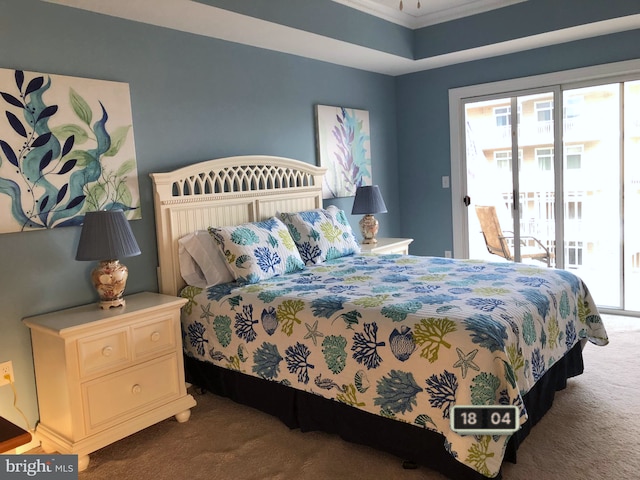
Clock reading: {"hour": 18, "minute": 4}
